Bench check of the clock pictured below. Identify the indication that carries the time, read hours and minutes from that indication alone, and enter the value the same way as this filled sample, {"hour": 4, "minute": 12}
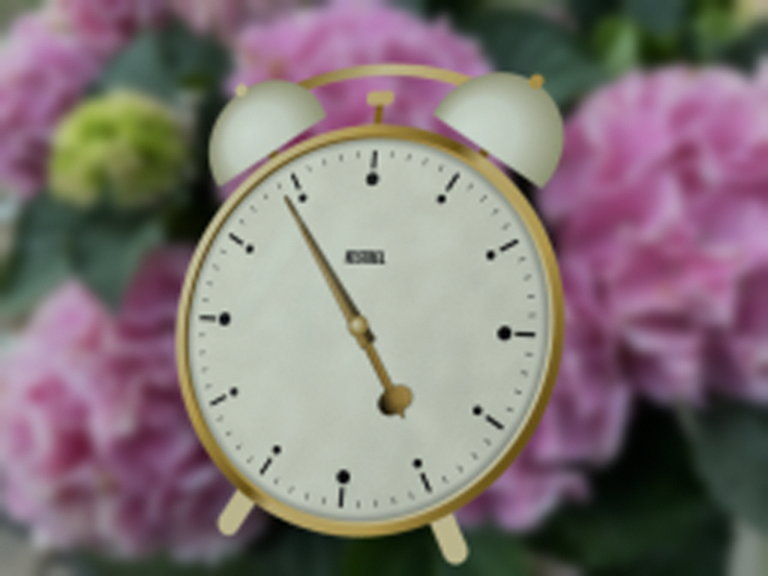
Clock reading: {"hour": 4, "minute": 54}
